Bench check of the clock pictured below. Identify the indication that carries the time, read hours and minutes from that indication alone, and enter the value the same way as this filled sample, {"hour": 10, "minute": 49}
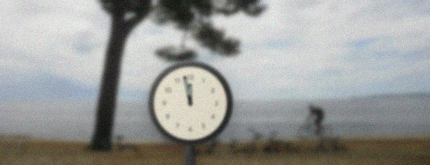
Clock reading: {"hour": 11, "minute": 58}
